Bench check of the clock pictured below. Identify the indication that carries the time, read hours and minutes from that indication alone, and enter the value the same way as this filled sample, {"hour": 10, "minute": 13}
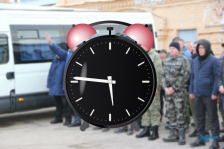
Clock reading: {"hour": 5, "minute": 46}
